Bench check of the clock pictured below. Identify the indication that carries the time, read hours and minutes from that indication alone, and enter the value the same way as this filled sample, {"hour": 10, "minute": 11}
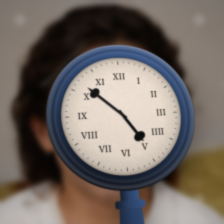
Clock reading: {"hour": 4, "minute": 52}
